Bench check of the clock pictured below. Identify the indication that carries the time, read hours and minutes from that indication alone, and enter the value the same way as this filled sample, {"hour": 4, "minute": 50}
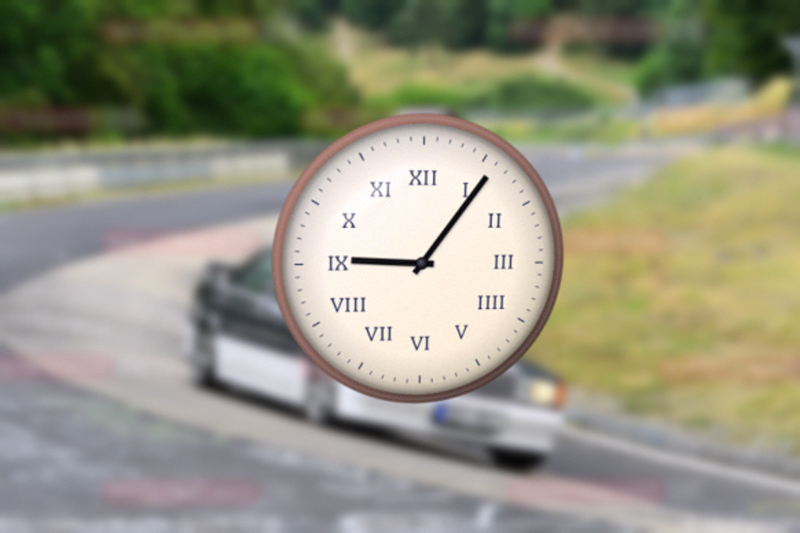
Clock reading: {"hour": 9, "minute": 6}
